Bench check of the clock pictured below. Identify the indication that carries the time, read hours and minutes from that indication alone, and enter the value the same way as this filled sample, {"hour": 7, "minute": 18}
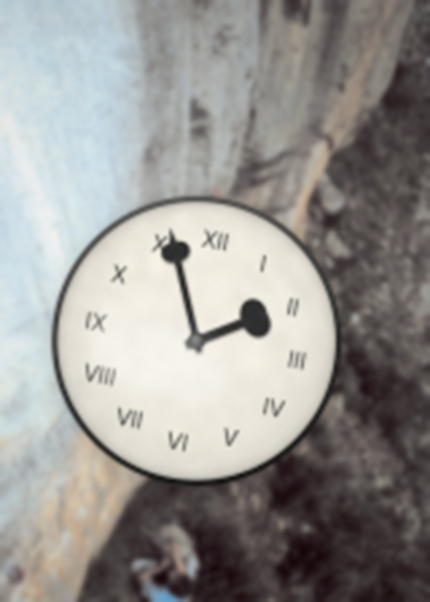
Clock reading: {"hour": 1, "minute": 56}
